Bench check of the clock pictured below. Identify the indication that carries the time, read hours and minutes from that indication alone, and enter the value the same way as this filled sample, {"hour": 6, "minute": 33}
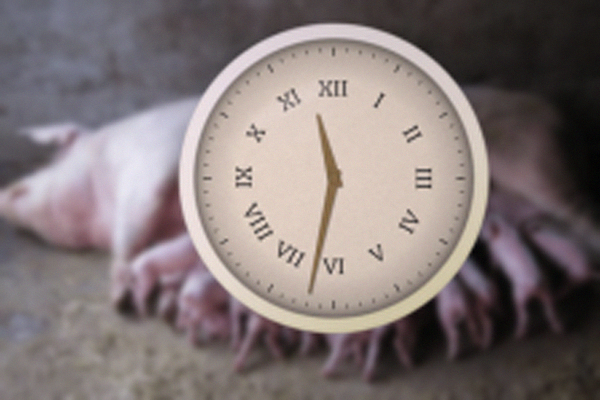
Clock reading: {"hour": 11, "minute": 32}
